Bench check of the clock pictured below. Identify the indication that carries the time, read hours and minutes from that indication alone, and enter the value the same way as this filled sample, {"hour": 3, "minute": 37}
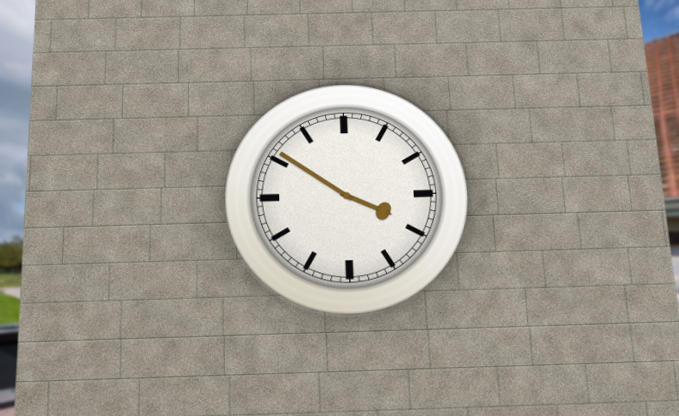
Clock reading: {"hour": 3, "minute": 51}
